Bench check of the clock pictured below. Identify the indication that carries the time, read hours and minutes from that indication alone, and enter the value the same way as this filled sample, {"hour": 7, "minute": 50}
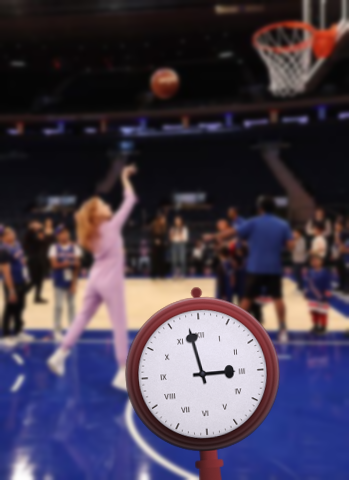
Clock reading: {"hour": 2, "minute": 58}
